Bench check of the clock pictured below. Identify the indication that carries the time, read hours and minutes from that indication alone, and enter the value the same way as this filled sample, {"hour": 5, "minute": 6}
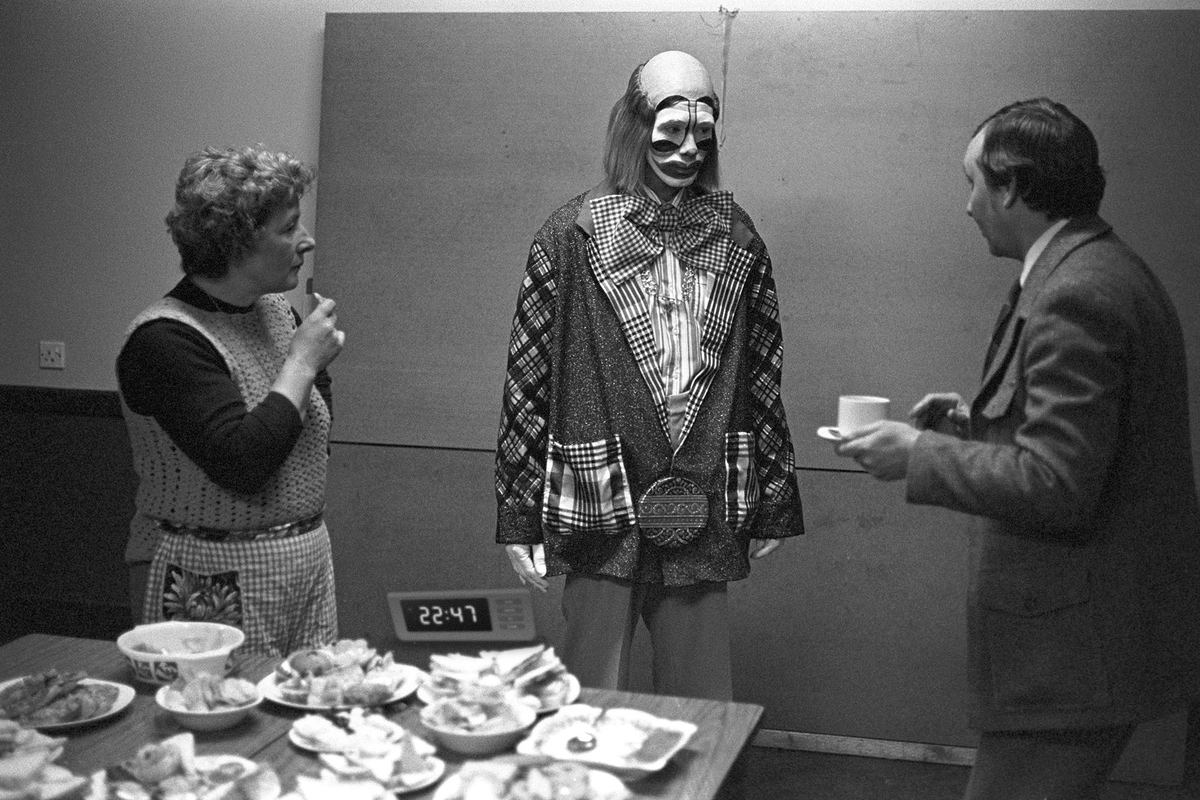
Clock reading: {"hour": 22, "minute": 47}
